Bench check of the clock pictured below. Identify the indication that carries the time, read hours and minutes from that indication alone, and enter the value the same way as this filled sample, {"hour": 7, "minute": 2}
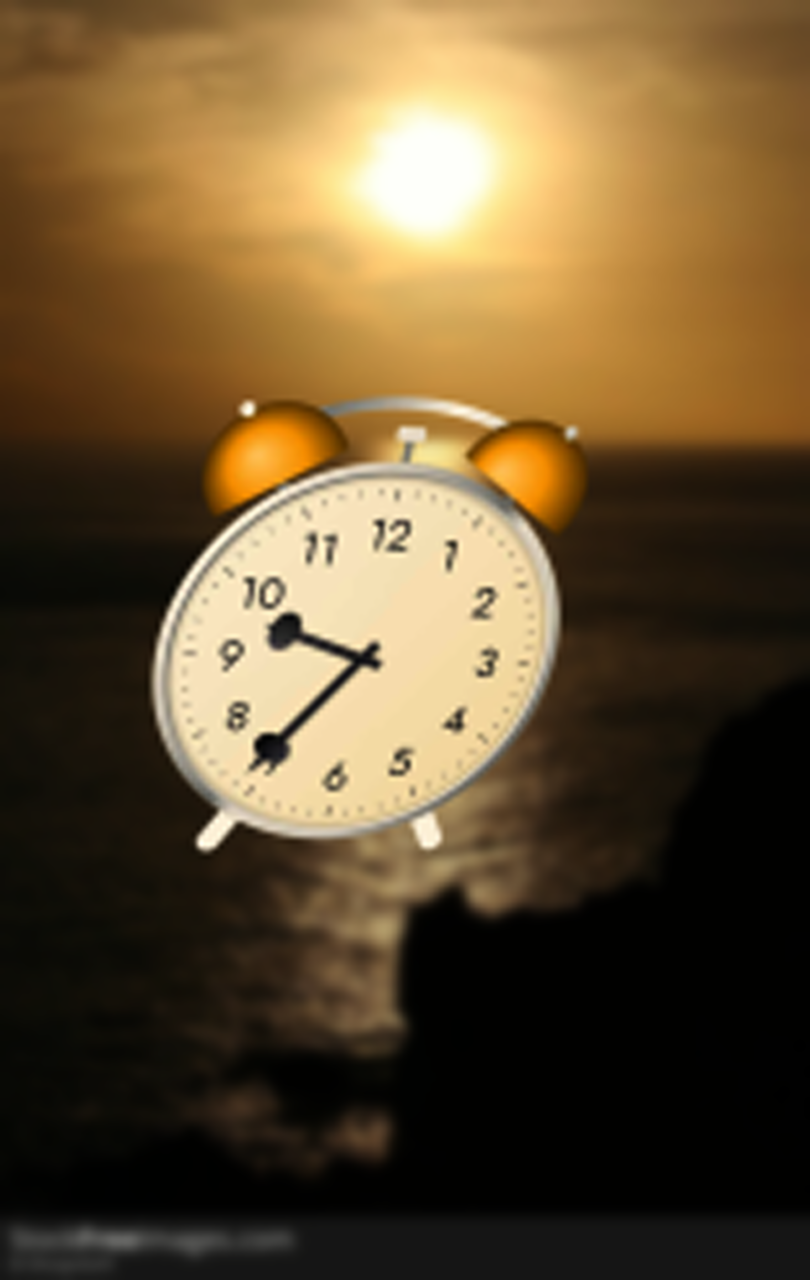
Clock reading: {"hour": 9, "minute": 36}
